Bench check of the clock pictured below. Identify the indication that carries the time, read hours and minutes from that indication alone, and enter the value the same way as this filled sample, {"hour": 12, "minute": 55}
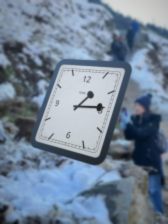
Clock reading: {"hour": 1, "minute": 14}
